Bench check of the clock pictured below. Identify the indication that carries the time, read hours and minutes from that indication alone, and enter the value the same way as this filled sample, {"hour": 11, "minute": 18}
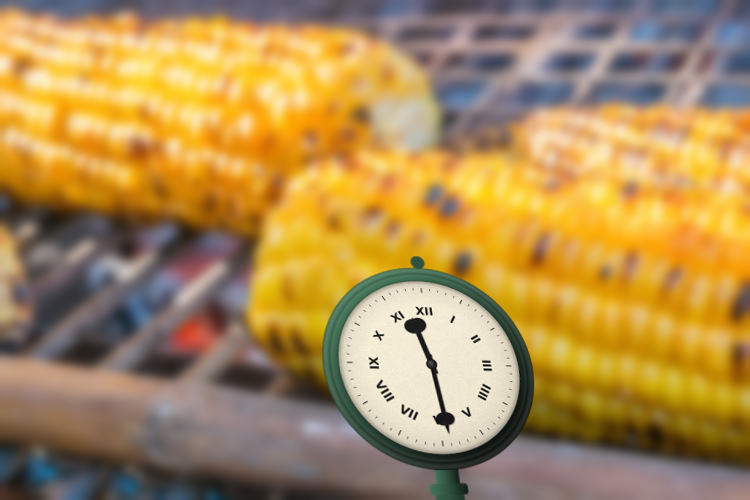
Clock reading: {"hour": 11, "minute": 29}
